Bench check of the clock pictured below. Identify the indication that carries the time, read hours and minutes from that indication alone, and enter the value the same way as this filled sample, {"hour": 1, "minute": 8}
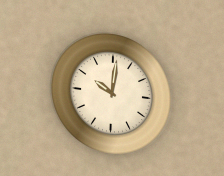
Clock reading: {"hour": 10, "minute": 1}
